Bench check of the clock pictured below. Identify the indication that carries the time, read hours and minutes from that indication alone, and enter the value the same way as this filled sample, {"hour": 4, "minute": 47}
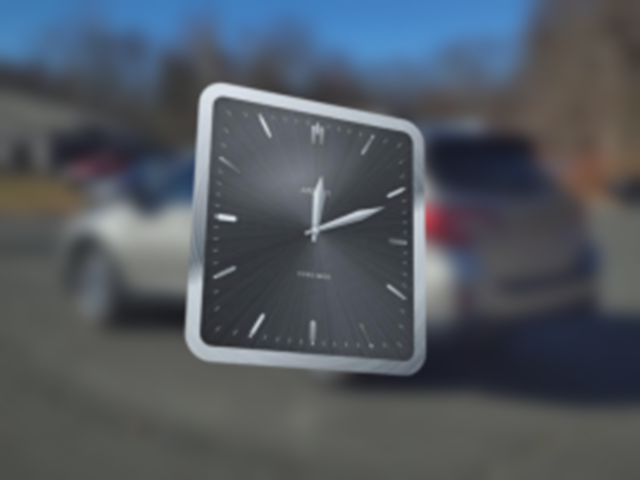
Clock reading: {"hour": 12, "minute": 11}
